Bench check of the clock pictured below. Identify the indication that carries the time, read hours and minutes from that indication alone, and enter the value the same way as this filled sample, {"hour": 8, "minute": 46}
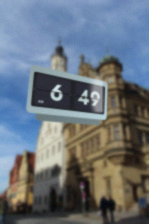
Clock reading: {"hour": 6, "minute": 49}
